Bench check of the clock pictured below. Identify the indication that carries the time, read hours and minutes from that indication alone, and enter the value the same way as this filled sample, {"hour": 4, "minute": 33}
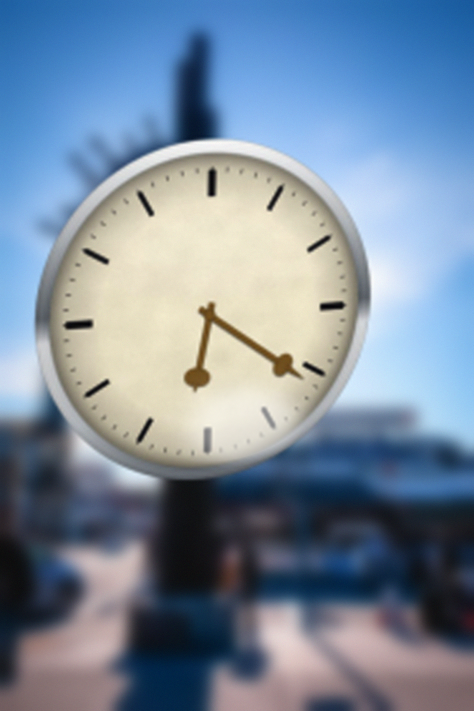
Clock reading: {"hour": 6, "minute": 21}
